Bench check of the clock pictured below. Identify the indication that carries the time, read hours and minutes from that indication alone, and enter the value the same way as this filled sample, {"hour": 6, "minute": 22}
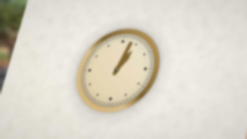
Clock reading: {"hour": 1, "minute": 3}
